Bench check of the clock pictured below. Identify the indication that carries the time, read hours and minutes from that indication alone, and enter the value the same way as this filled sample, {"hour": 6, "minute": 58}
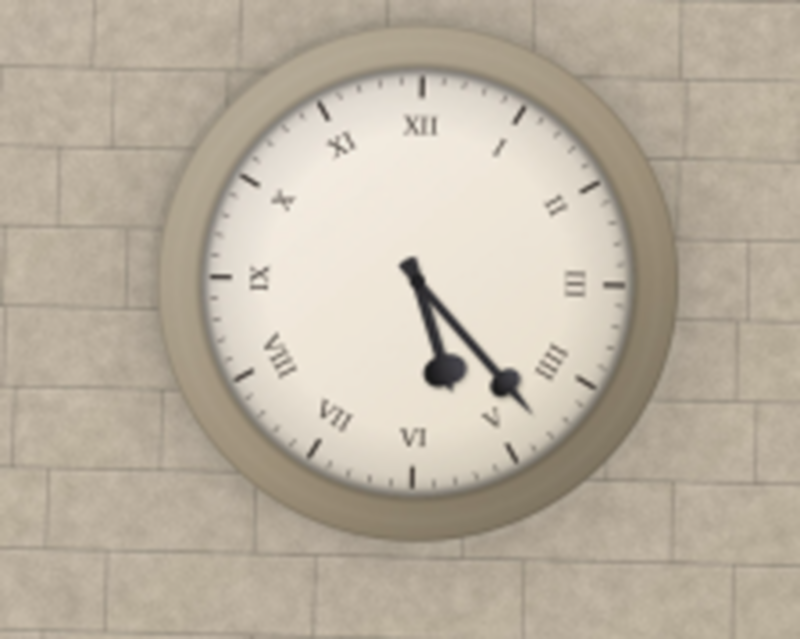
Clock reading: {"hour": 5, "minute": 23}
